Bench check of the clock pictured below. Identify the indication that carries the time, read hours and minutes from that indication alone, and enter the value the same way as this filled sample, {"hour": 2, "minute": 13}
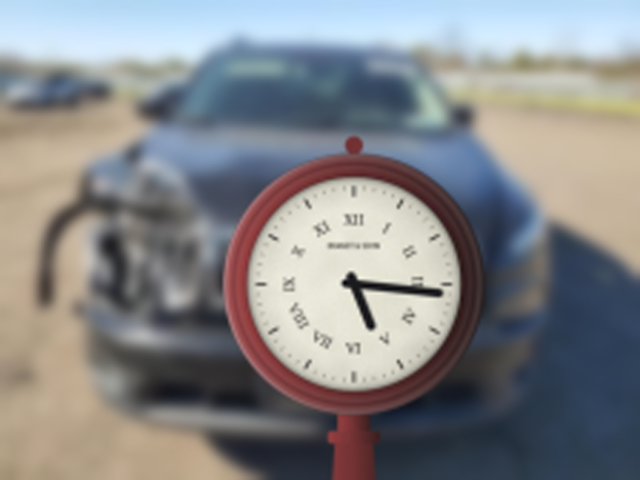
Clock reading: {"hour": 5, "minute": 16}
